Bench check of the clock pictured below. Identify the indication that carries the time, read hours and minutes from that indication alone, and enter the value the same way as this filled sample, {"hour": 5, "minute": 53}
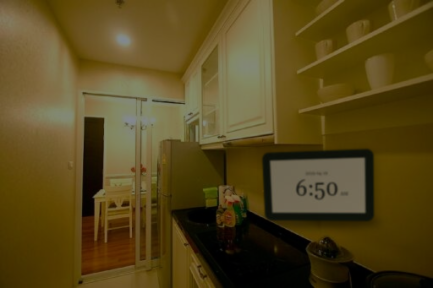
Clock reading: {"hour": 6, "minute": 50}
